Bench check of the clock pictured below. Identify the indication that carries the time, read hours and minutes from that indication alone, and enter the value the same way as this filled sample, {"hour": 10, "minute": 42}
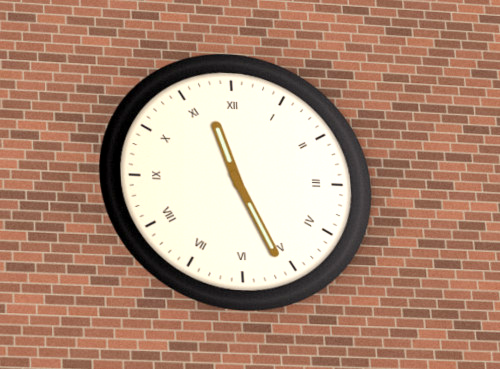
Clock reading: {"hour": 11, "minute": 26}
